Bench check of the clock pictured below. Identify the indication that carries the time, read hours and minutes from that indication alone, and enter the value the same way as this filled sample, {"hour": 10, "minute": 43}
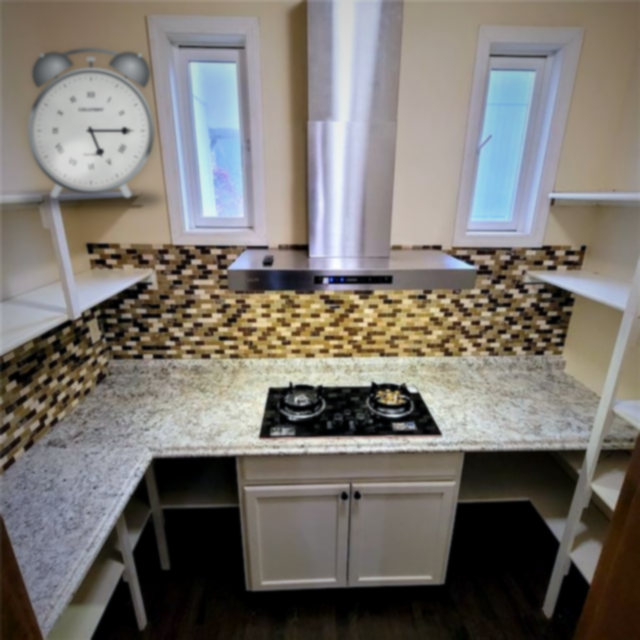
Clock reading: {"hour": 5, "minute": 15}
